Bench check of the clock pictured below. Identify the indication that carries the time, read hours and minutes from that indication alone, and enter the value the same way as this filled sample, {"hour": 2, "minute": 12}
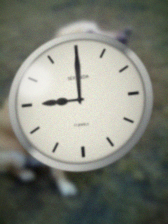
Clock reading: {"hour": 9, "minute": 0}
